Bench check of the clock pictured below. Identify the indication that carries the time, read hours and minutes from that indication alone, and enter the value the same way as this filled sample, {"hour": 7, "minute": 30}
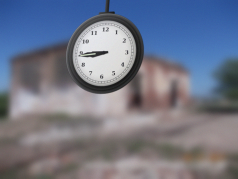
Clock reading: {"hour": 8, "minute": 44}
